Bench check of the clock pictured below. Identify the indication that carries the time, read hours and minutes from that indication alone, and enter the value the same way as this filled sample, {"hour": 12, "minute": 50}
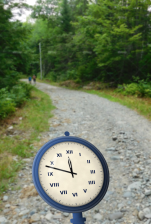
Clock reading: {"hour": 11, "minute": 48}
